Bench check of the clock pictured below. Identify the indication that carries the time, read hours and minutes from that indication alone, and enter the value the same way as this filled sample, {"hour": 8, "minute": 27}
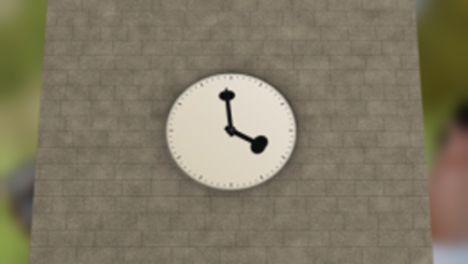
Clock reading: {"hour": 3, "minute": 59}
